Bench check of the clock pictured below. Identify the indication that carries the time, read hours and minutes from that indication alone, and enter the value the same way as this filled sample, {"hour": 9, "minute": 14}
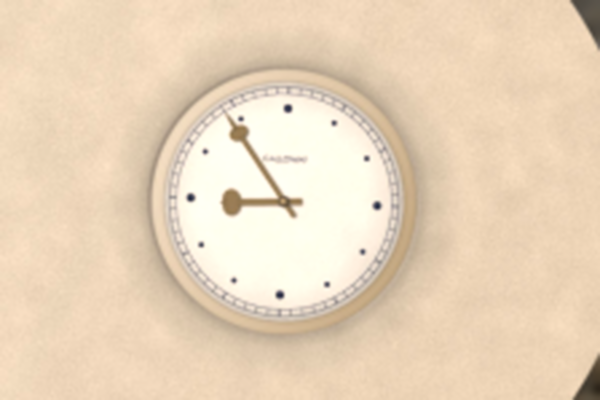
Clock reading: {"hour": 8, "minute": 54}
